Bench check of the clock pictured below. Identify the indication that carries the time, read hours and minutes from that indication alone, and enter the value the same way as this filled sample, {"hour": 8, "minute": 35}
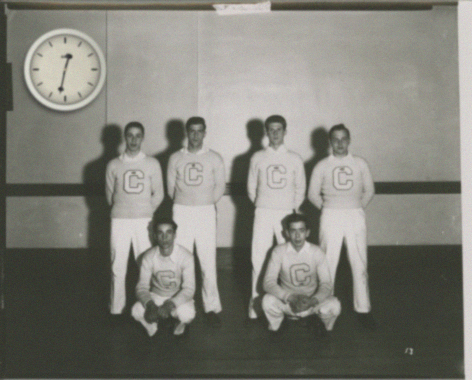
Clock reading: {"hour": 12, "minute": 32}
